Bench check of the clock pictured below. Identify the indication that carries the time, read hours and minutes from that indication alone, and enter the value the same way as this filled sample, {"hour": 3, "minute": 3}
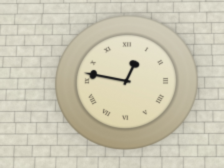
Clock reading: {"hour": 12, "minute": 47}
